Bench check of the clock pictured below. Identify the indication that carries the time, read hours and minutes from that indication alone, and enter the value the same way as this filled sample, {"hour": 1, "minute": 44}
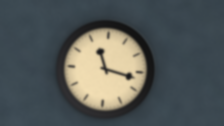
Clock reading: {"hour": 11, "minute": 17}
